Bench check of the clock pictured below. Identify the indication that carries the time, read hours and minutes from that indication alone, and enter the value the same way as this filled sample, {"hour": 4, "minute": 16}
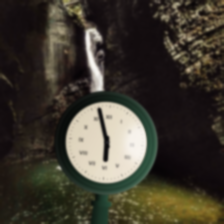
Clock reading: {"hour": 5, "minute": 57}
